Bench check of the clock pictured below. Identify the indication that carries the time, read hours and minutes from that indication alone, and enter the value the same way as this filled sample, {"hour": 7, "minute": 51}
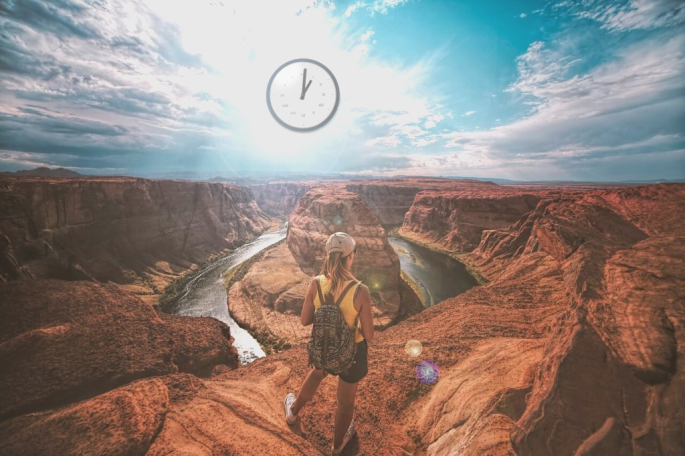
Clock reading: {"hour": 1, "minute": 1}
